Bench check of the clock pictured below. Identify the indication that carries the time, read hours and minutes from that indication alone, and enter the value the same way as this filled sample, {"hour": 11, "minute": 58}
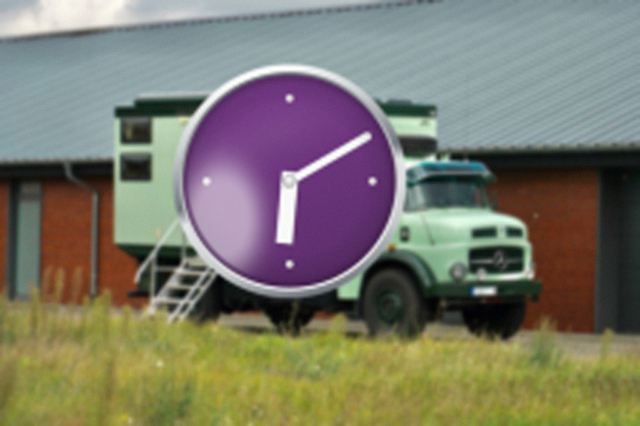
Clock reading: {"hour": 6, "minute": 10}
